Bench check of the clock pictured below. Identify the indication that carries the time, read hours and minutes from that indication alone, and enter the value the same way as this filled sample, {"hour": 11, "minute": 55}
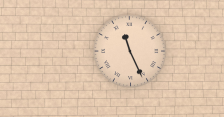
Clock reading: {"hour": 11, "minute": 26}
